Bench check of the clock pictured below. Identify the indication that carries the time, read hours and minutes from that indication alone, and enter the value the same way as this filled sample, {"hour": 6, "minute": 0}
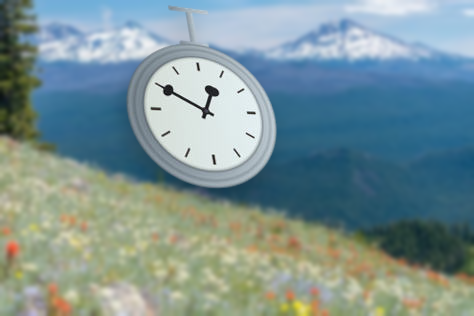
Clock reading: {"hour": 12, "minute": 50}
